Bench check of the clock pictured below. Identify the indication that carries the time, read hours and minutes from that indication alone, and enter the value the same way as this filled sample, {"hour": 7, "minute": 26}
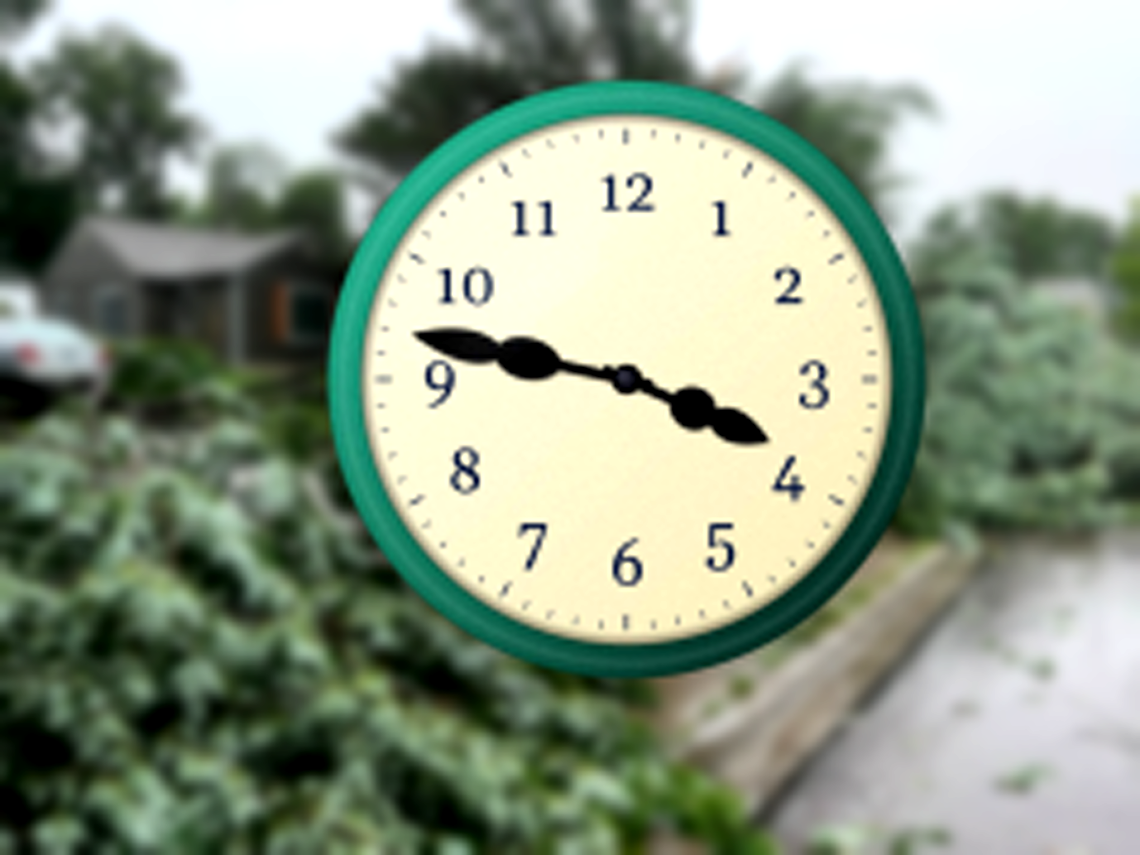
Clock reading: {"hour": 3, "minute": 47}
